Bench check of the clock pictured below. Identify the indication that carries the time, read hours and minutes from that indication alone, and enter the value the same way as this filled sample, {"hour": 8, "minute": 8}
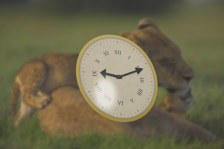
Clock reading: {"hour": 9, "minute": 11}
